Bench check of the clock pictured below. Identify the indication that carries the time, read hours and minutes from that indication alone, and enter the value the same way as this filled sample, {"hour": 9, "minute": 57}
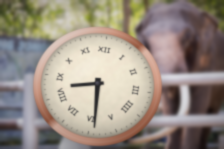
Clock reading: {"hour": 8, "minute": 29}
